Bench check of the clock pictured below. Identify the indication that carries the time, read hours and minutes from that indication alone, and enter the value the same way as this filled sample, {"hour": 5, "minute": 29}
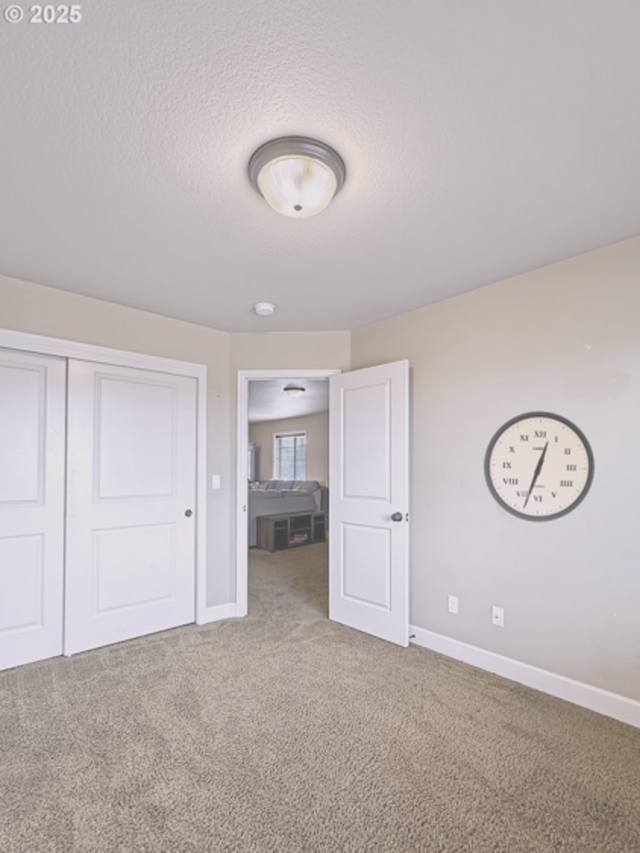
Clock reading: {"hour": 12, "minute": 33}
